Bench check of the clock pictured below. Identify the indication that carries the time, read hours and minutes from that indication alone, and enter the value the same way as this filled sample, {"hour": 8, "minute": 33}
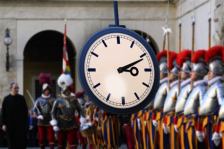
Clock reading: {"hour": 3, "minute": 11}
